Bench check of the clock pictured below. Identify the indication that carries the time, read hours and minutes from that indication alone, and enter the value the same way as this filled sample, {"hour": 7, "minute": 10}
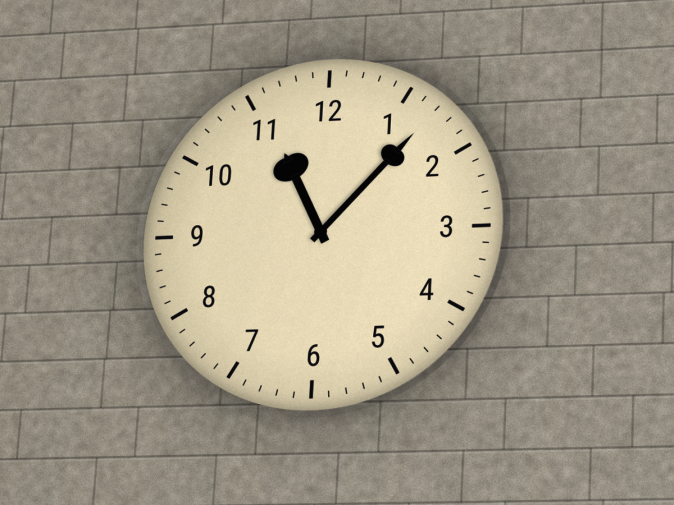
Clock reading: {"hour": 11, "minute": 7}
